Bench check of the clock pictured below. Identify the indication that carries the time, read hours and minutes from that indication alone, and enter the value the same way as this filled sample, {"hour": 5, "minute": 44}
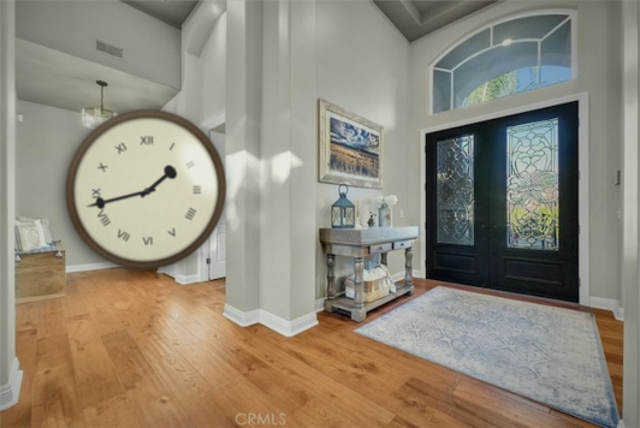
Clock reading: {"hour": 1, "minute": 43}
